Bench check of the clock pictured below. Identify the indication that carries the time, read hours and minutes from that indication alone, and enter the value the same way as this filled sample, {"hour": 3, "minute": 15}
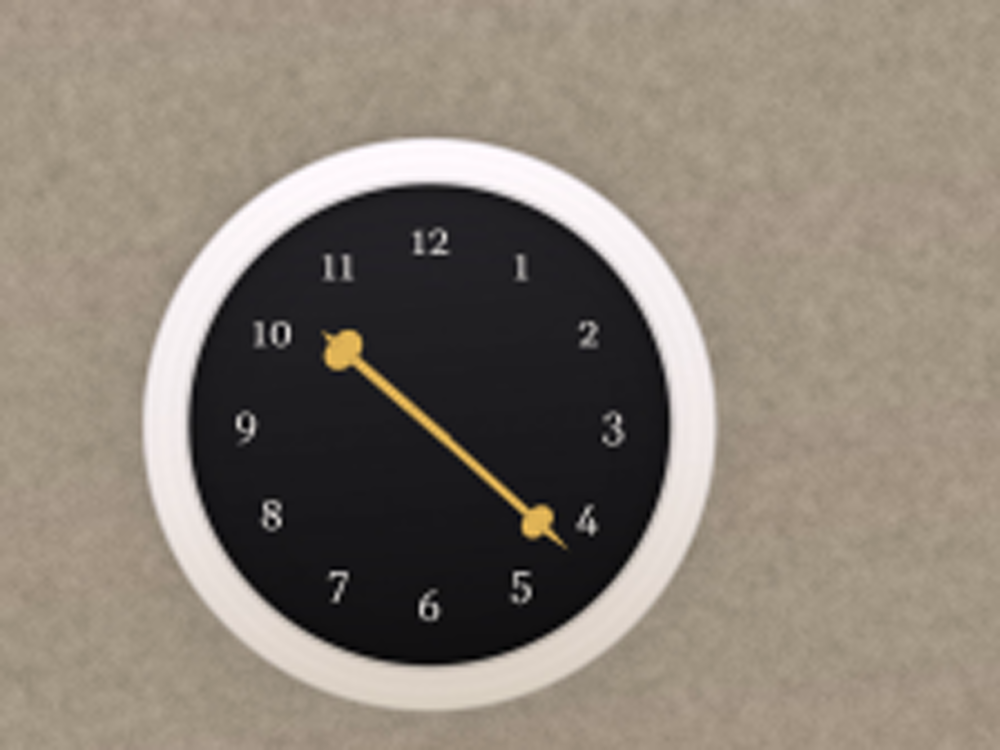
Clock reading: {"hour": 10, "minute": 22}
